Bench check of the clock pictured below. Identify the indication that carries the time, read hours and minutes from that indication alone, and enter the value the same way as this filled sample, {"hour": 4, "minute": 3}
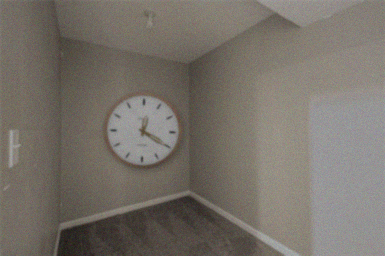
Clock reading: {"hour": 12, "minute": 20}
